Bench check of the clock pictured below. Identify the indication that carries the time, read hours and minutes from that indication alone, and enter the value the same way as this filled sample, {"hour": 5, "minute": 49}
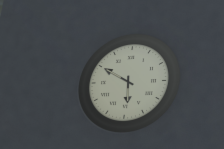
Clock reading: {"hour": 5, "minute": 50}
